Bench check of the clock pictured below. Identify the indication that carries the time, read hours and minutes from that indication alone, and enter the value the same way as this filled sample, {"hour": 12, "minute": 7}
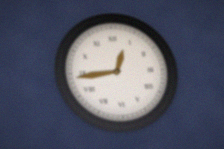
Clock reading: {"hour": 12, "minute": 44}
